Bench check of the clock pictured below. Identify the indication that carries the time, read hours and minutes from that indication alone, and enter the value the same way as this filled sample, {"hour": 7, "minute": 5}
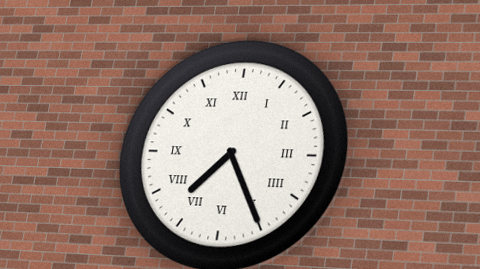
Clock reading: {"hour": 7, "minute": 25}
